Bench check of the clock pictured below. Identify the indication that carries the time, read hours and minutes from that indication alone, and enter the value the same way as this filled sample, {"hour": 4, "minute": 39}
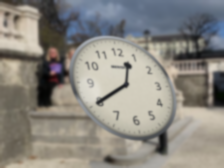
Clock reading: {"hour": 12, "minute": 40}
